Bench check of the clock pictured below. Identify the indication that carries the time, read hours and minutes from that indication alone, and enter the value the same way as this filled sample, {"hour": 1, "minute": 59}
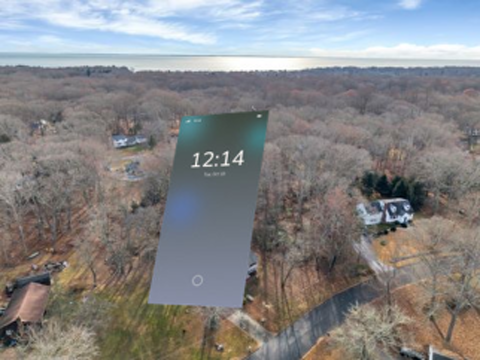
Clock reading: {"hour": 12, "minute": 14}
